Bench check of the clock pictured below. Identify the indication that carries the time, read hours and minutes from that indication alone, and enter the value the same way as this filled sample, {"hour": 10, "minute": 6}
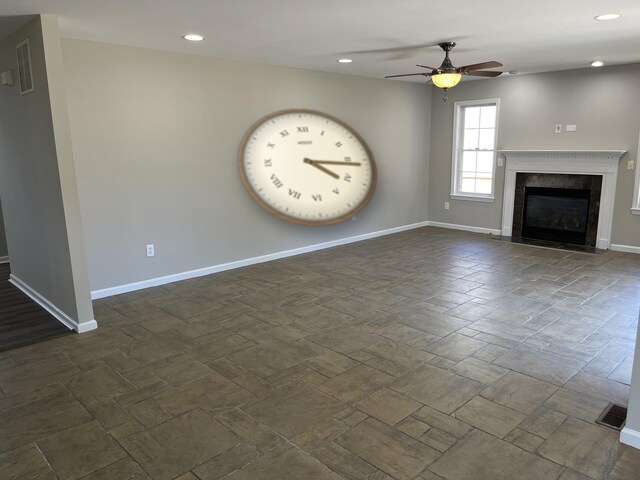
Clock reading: {"hour": 4, "minute": 16}
